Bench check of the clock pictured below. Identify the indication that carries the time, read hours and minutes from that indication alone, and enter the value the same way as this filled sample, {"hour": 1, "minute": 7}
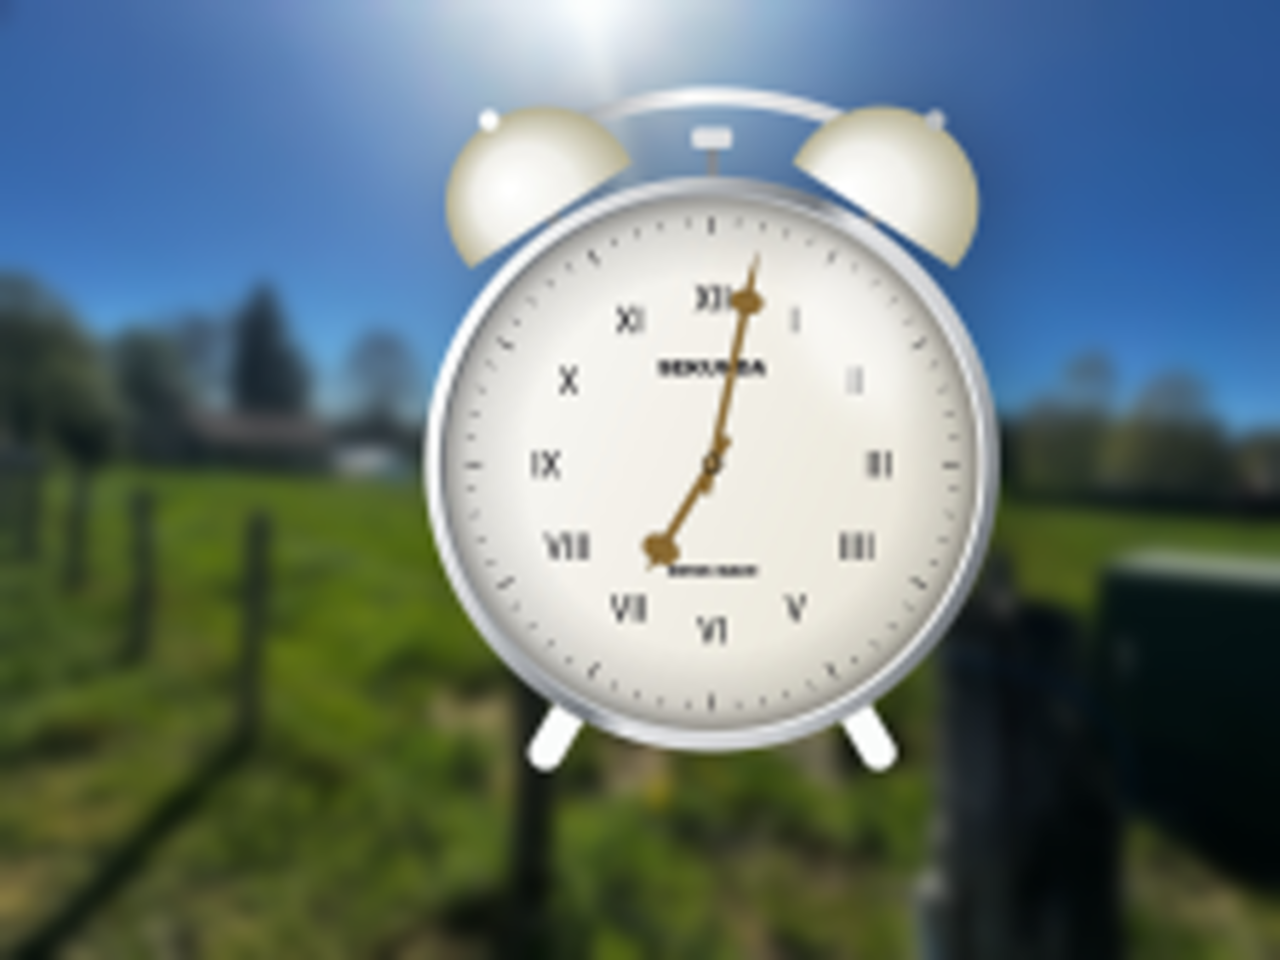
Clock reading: {"hour": 7, "minute": 2}
